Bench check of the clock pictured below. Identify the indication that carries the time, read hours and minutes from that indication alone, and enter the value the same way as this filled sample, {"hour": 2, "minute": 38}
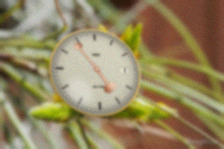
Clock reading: {"hour": 4, "minute": 54}
